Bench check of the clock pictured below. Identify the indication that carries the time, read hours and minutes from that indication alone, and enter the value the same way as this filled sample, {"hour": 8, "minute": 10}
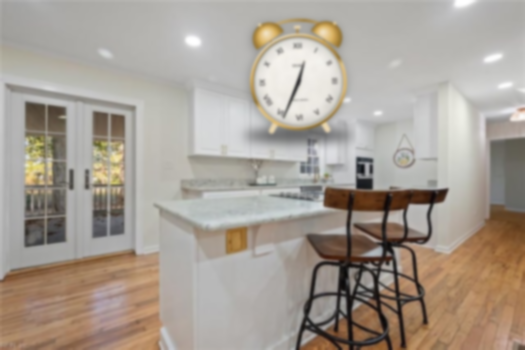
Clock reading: {"hour": 12, "minute": 34}
